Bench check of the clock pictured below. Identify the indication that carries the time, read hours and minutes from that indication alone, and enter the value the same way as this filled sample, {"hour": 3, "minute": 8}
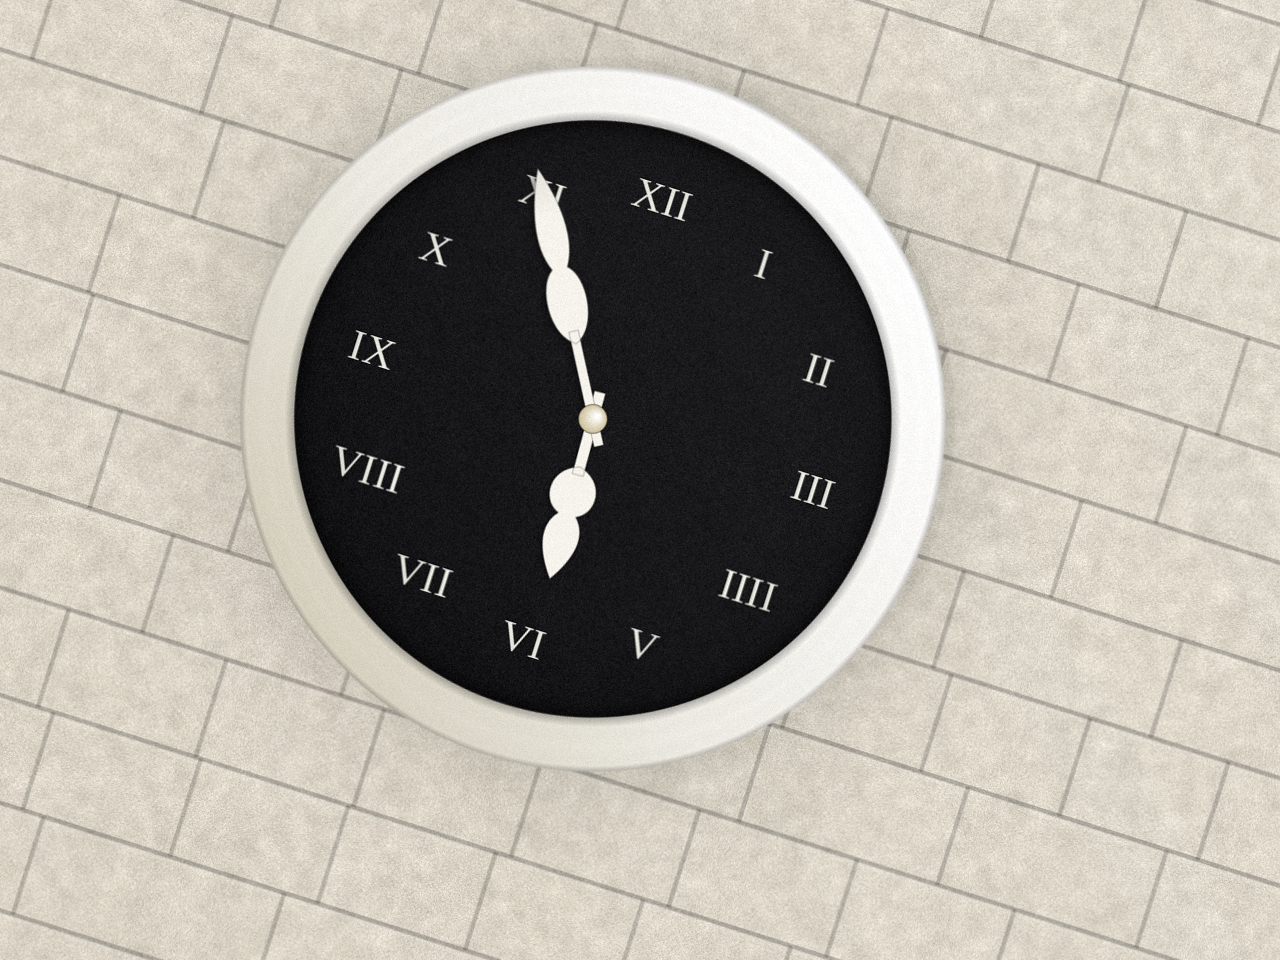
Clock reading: {"hour": 5, "minute": 55}
